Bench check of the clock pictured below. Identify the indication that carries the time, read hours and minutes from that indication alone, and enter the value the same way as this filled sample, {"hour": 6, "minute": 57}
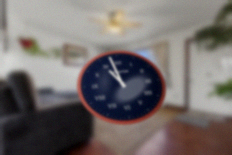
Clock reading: {"hour": 10, "minute": 58}
